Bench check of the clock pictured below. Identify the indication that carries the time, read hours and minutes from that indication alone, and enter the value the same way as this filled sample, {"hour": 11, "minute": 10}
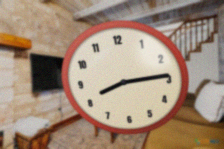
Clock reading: {"hour": 8, "minute": 14}
